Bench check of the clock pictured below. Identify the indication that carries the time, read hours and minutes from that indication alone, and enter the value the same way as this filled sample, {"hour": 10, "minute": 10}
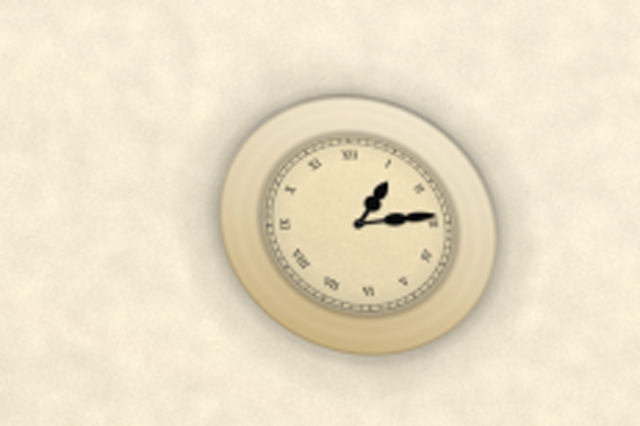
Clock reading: {"hour": 1, "minute": 14}
